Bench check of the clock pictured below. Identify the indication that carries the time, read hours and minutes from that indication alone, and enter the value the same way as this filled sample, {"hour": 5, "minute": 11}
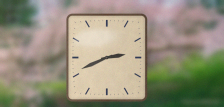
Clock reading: {"hour": 2, "minute": 41}
